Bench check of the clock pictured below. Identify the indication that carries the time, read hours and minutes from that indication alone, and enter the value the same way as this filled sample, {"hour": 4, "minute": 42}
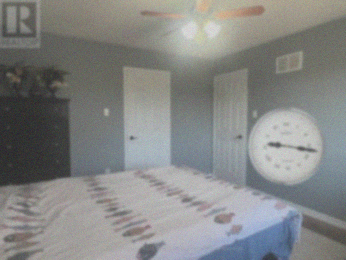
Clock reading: {"hour": 9, "minute": 17}
